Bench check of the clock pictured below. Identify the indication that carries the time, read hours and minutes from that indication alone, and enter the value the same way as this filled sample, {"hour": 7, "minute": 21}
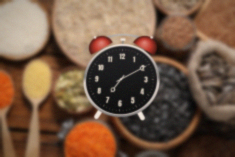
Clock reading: {"hour": 7, "minute": 10}
